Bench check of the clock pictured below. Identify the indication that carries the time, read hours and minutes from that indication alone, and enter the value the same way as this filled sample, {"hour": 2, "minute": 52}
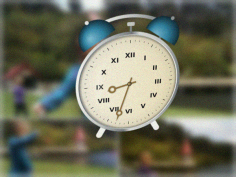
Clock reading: {"hour": 8, "minute": 33}
